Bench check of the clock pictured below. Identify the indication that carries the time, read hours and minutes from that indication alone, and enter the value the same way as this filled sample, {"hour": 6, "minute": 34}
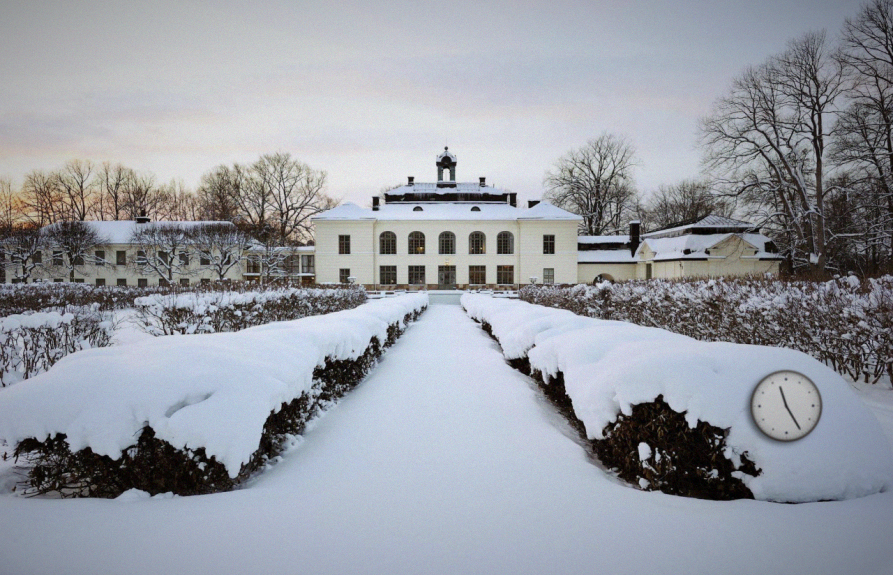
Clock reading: {"hour": 11, "minute": 25}
